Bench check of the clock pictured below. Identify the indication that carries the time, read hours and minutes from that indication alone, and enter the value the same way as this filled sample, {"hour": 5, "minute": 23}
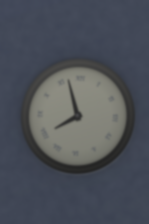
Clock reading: {"hour": 7, "minute": 57}
